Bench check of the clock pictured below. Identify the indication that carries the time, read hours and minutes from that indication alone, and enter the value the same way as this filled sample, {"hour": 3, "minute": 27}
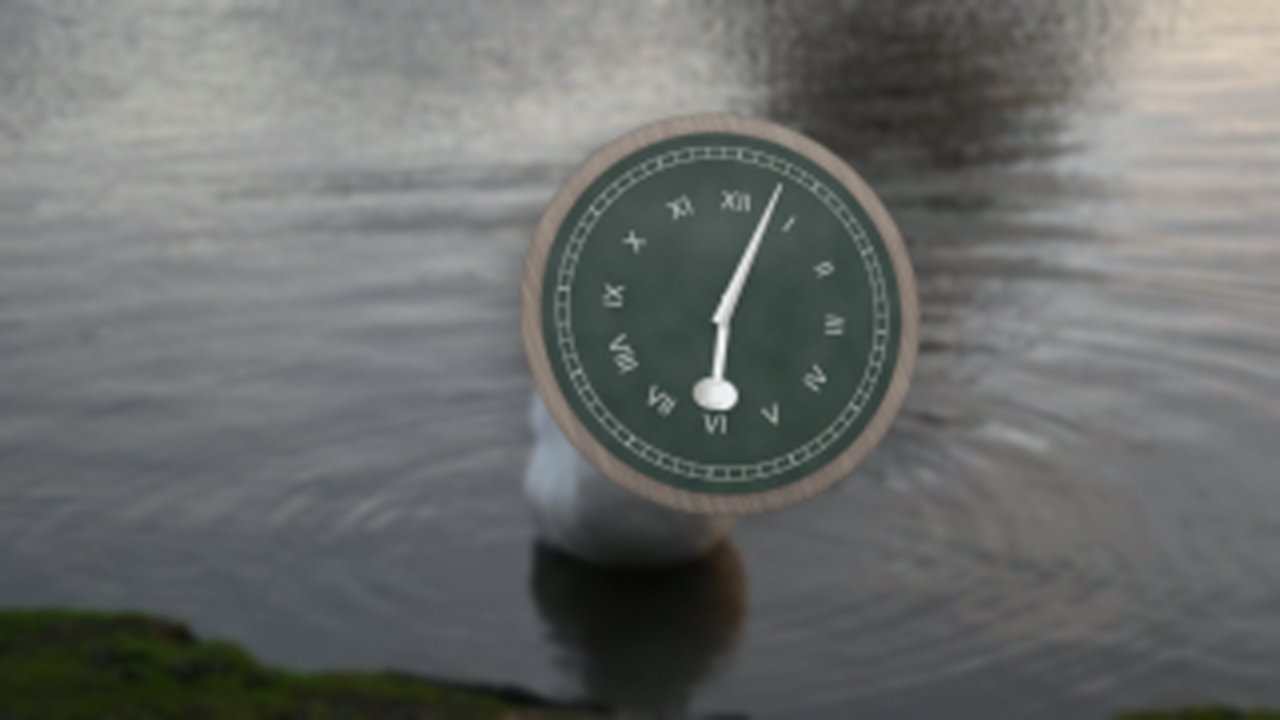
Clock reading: {"hour": 6, "minute": 3}
